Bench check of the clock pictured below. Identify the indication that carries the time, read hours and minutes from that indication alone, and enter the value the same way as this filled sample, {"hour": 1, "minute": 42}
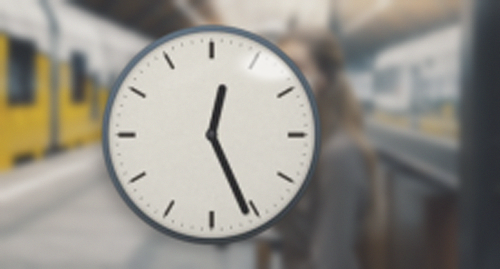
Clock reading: {"hour": 12, "minute": 26}
